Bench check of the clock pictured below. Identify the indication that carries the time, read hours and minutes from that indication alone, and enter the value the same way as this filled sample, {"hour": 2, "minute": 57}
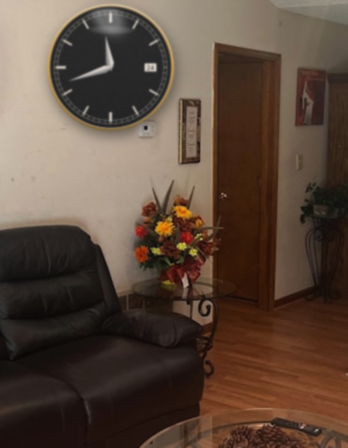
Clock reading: {"hour": 11, "minute": 42}
